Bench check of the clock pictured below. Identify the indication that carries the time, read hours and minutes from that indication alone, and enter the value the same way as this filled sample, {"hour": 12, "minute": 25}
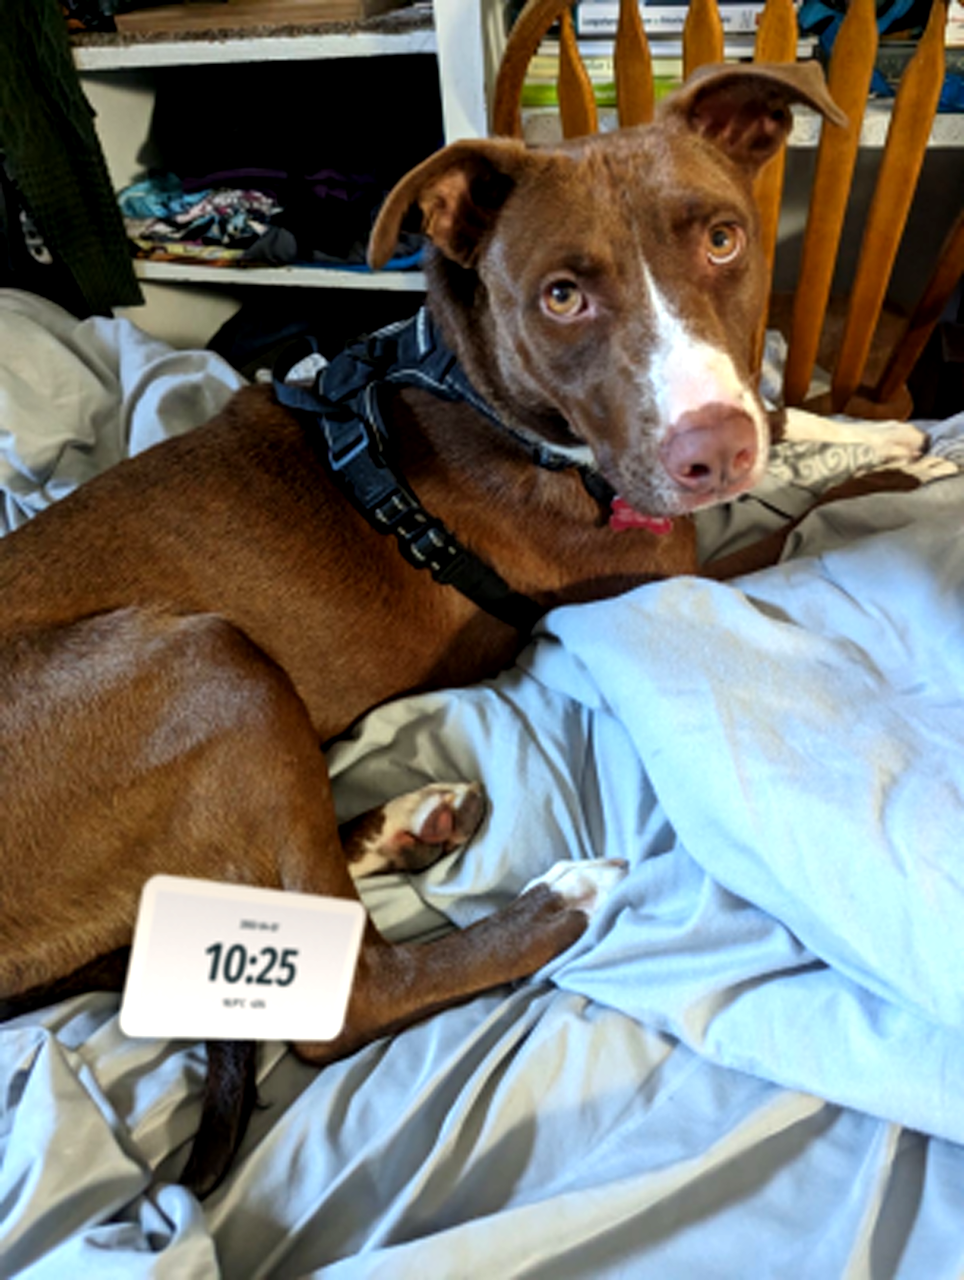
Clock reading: {"hour": 10, "minute": 25}
